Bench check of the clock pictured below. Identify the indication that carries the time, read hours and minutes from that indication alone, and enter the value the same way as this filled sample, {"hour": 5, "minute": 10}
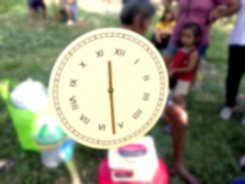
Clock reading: {"hour": 11, "minute": 27}
